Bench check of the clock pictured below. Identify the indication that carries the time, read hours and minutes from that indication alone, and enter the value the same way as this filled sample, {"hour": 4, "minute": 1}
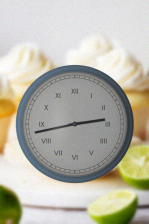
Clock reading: {"hour": 2, "minute": 43}
